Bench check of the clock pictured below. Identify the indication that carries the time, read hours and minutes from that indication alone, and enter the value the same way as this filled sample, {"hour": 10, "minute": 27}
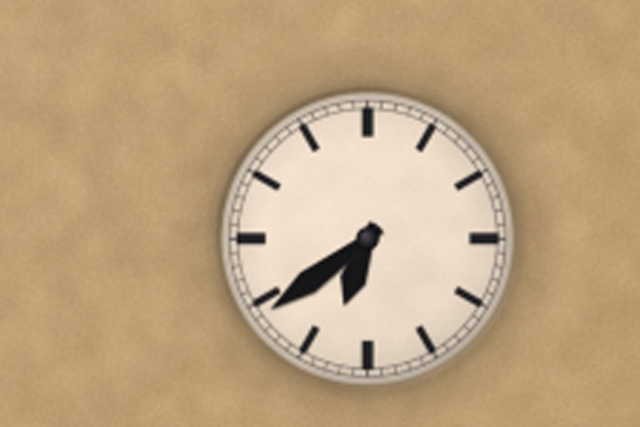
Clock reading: {"hour": 6, "minute": 39}
